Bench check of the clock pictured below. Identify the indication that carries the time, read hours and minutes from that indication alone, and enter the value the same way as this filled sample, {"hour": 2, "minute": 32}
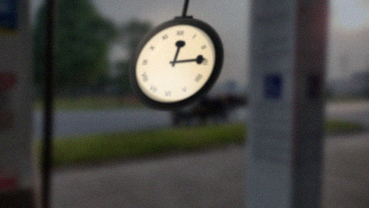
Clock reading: {"hour": 12, "minute": 14}
